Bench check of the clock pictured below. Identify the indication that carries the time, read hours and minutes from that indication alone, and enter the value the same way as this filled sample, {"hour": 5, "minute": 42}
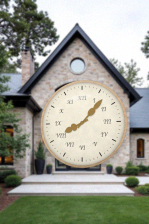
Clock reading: {"hour": 8, "minute": 7}
